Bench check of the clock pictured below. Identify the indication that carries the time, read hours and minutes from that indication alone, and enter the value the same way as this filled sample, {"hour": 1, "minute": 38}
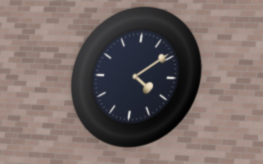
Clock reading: {"hour": 4, "minute": 9}
